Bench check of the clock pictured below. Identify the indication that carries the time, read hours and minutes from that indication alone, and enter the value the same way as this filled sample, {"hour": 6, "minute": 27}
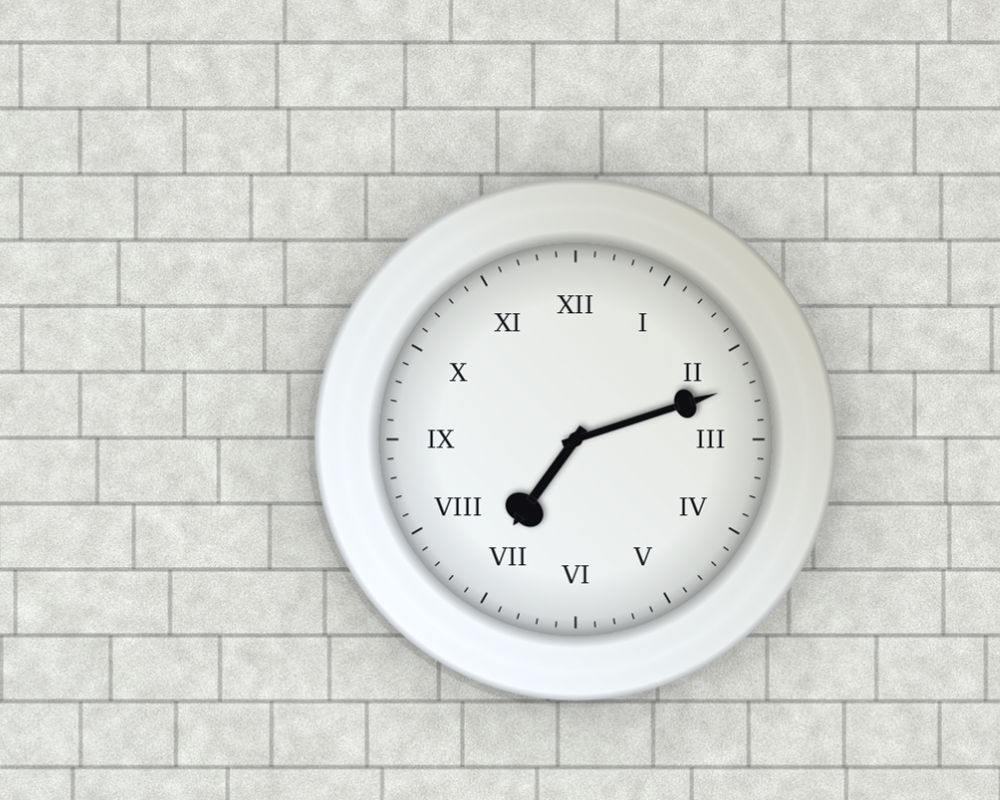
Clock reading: {"hour": 7, "minute": 12}
